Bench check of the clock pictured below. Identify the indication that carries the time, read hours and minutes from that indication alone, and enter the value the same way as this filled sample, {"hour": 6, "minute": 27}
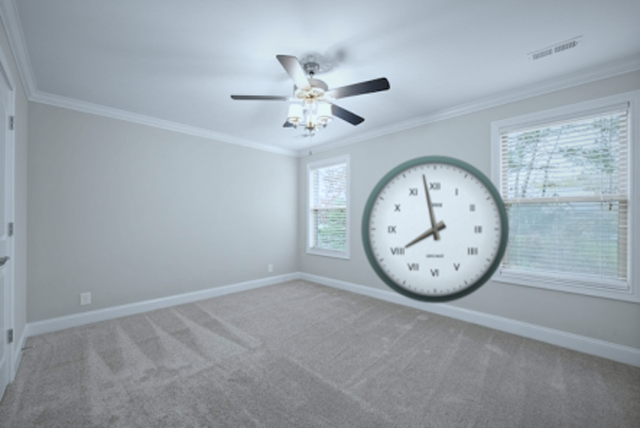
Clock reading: {"hour": 7, "minute": 58}
